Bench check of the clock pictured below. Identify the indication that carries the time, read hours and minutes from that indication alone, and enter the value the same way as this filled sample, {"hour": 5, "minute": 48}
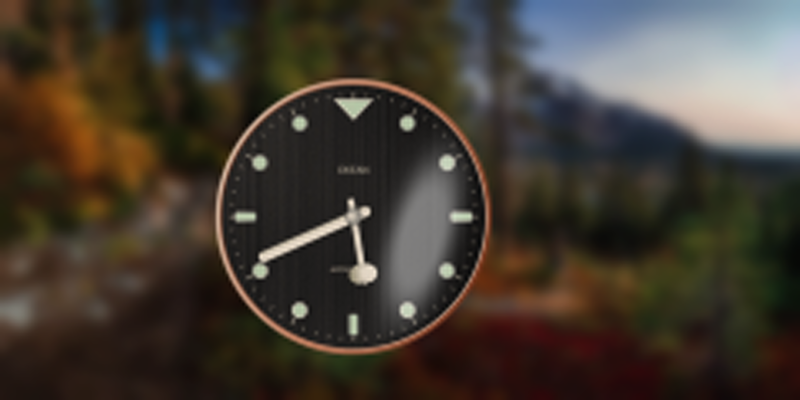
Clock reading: {"hour": 5, "minute": 41}
